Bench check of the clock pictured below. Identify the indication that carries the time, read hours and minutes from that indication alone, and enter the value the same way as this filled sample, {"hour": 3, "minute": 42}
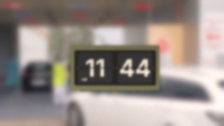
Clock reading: {"hour": 11, "minute": 44}
